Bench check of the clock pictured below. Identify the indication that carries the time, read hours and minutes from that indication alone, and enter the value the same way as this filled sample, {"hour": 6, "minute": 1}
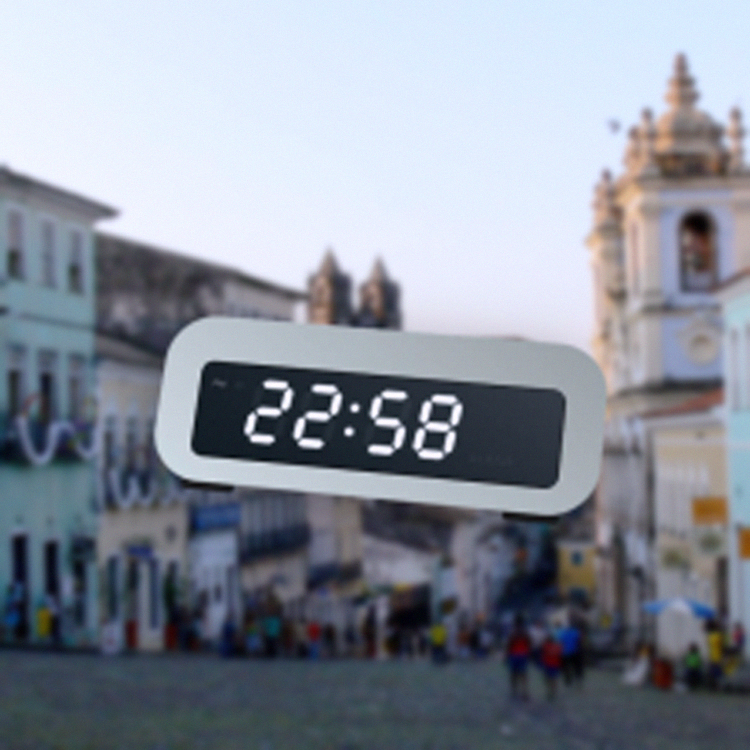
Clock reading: {"hour": 22, "minute": 58}
